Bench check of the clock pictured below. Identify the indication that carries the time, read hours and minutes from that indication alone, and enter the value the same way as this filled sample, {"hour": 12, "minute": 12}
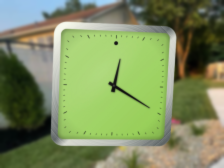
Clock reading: {"hour": 12, "minute": 20}
